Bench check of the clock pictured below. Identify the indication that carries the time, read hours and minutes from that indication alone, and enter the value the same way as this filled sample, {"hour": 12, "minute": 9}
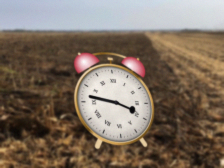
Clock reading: {"hour": 3, "minute": 47}
